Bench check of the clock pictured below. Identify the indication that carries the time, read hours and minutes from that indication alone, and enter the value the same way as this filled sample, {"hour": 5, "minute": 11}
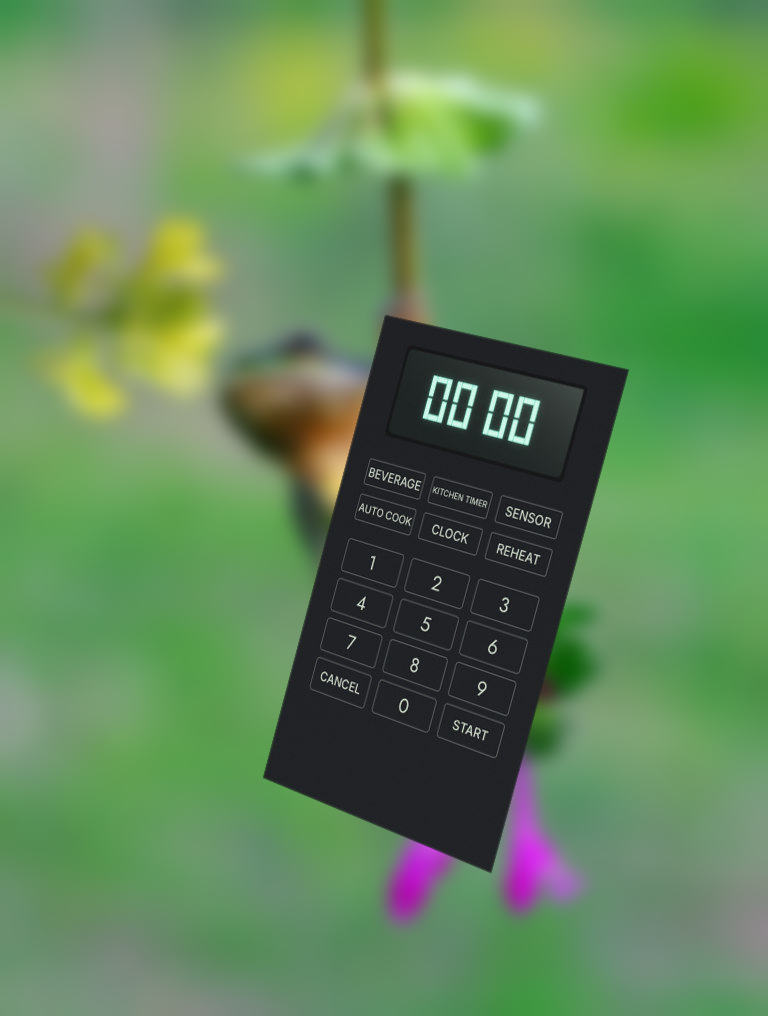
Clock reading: {"hour": 0, "minute": 0}
